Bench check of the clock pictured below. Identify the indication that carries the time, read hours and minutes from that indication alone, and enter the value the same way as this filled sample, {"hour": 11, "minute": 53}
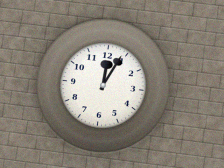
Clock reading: {"hour": 12, "minute": 4}
